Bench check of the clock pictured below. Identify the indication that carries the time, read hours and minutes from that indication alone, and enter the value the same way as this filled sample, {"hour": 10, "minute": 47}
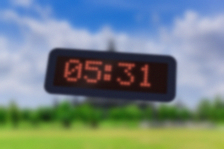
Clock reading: {"hour": 5, "minute": 31}
